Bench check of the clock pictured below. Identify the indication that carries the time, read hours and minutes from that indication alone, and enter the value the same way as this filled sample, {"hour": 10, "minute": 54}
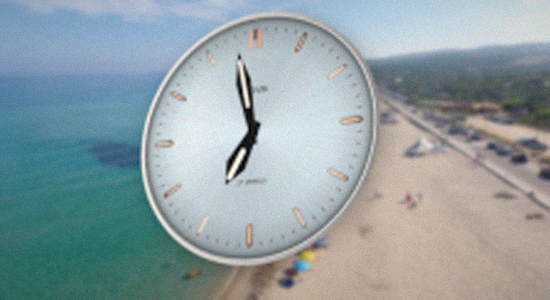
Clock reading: {"hour": 6, "minute": 58}
